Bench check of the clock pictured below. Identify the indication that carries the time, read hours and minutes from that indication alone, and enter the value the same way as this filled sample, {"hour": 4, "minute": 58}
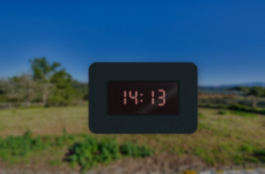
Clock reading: {"hour": 14, "minute": 13}
